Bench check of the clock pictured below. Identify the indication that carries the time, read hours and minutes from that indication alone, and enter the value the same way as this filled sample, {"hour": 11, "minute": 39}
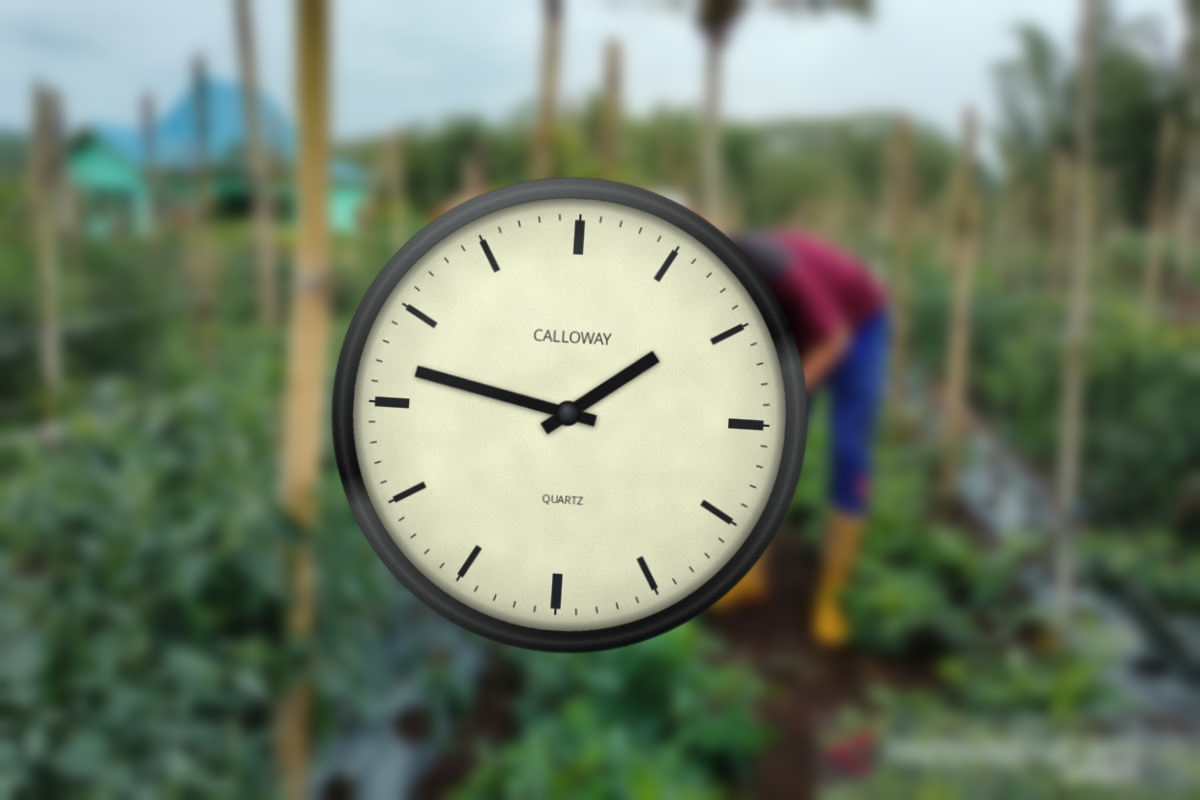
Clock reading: {"hour": 1, "minute": 47}
